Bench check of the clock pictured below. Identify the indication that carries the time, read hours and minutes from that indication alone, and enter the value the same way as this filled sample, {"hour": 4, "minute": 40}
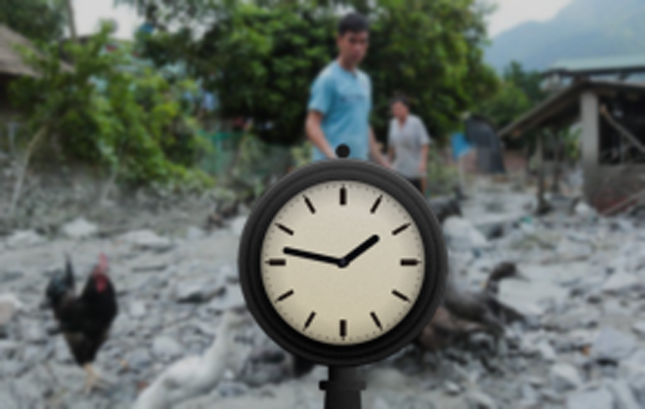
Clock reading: {"hour": 1, "minute": 47}
